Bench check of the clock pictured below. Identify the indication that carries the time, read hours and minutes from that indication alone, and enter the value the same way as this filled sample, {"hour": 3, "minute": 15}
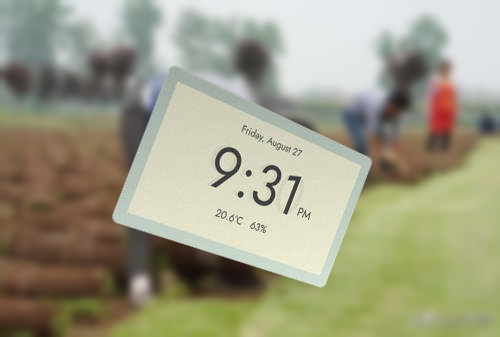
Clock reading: {"hour": 9, "minute": 31}
